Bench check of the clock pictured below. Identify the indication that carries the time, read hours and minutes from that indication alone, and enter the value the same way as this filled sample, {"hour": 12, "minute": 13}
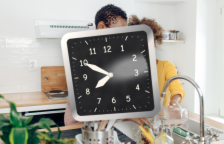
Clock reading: {"hour": 7, "minute": 50}
